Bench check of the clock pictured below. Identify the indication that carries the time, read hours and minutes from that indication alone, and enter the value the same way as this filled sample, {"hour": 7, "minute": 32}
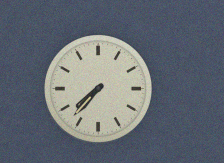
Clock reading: {"hour": 7, "minute": 37}
